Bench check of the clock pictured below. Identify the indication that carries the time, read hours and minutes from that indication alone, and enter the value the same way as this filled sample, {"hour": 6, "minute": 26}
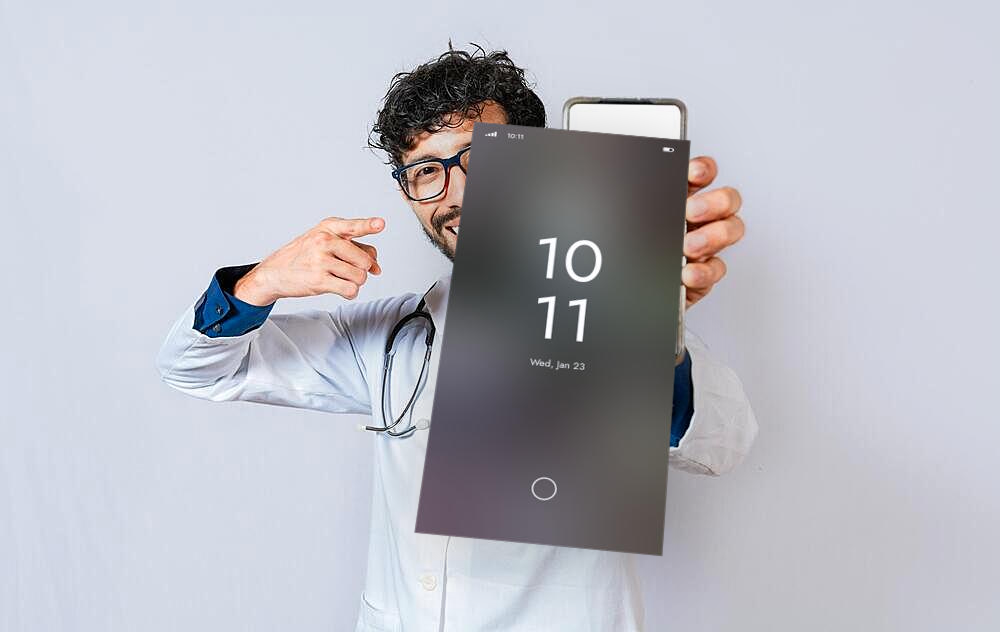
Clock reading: {"hour": 10, "minute": 11}
